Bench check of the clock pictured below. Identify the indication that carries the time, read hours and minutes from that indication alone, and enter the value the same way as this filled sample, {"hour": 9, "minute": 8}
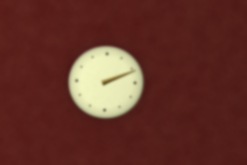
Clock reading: {"hour": 2, "minute": 11}
